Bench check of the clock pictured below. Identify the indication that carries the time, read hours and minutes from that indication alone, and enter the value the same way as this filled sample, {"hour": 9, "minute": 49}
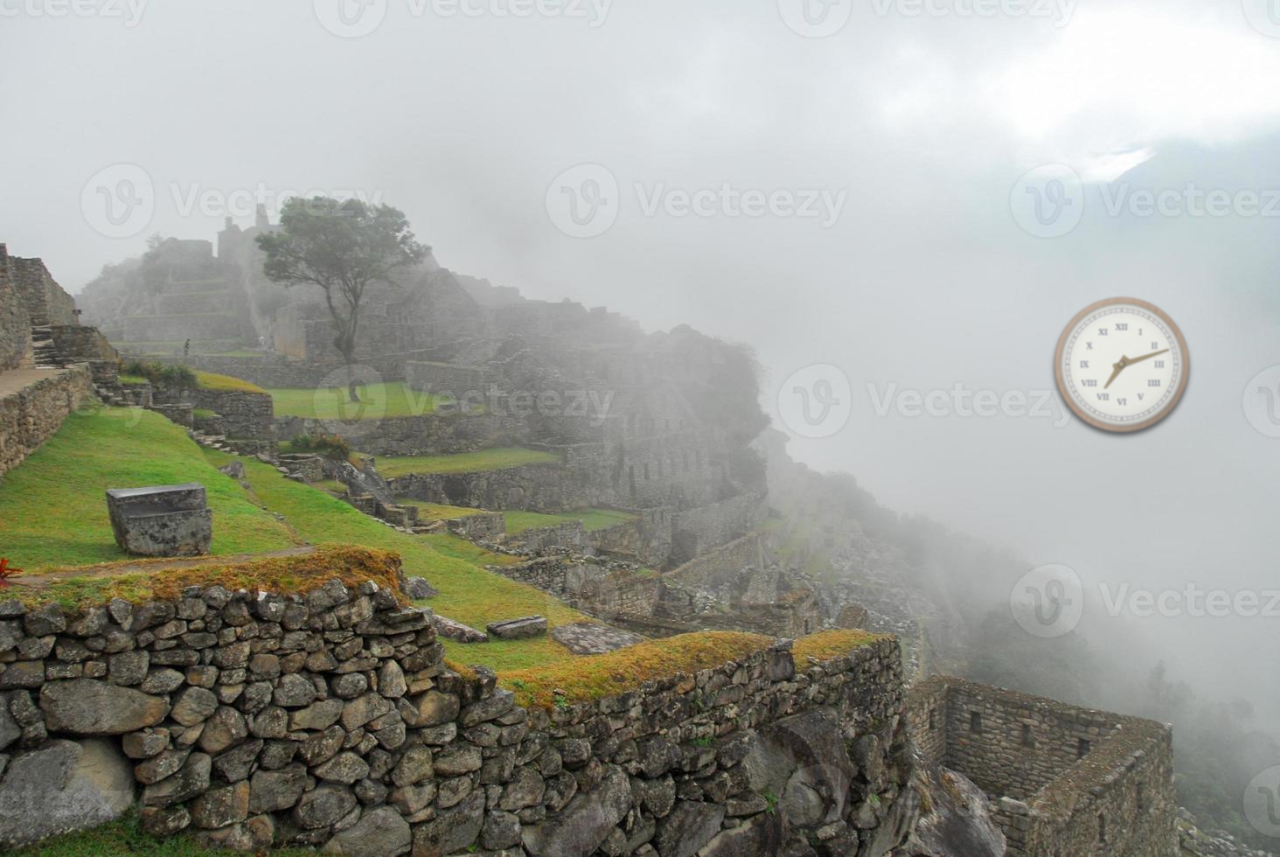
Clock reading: {"hour": 7, "minute": 12}
